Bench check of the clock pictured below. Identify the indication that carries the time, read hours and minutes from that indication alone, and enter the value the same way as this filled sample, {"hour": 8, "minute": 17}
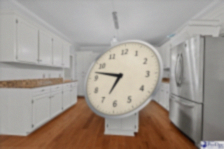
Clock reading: {"hour": 6, "minute": 47}
